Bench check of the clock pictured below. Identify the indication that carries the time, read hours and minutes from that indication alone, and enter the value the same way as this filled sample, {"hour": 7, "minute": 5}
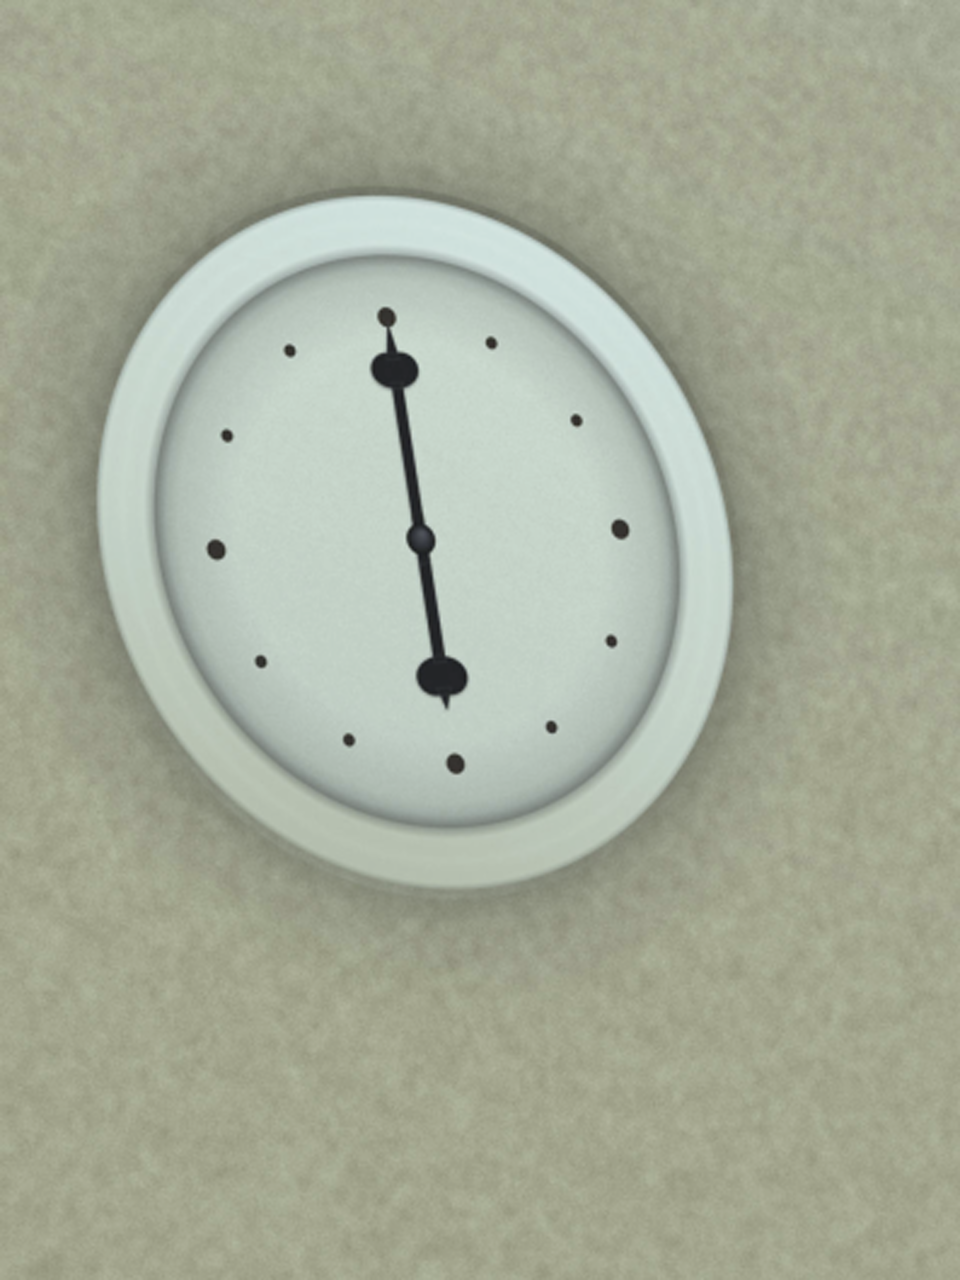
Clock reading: {"hour": 6, "minute": 0}
